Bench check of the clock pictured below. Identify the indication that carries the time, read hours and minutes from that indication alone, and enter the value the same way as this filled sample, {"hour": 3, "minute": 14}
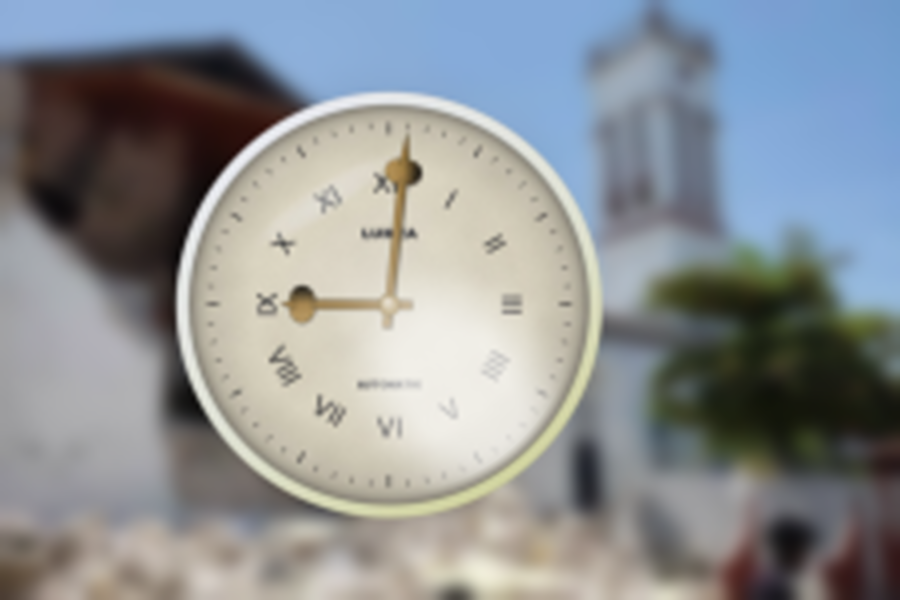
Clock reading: {"hour": 9, "minute": 1}
